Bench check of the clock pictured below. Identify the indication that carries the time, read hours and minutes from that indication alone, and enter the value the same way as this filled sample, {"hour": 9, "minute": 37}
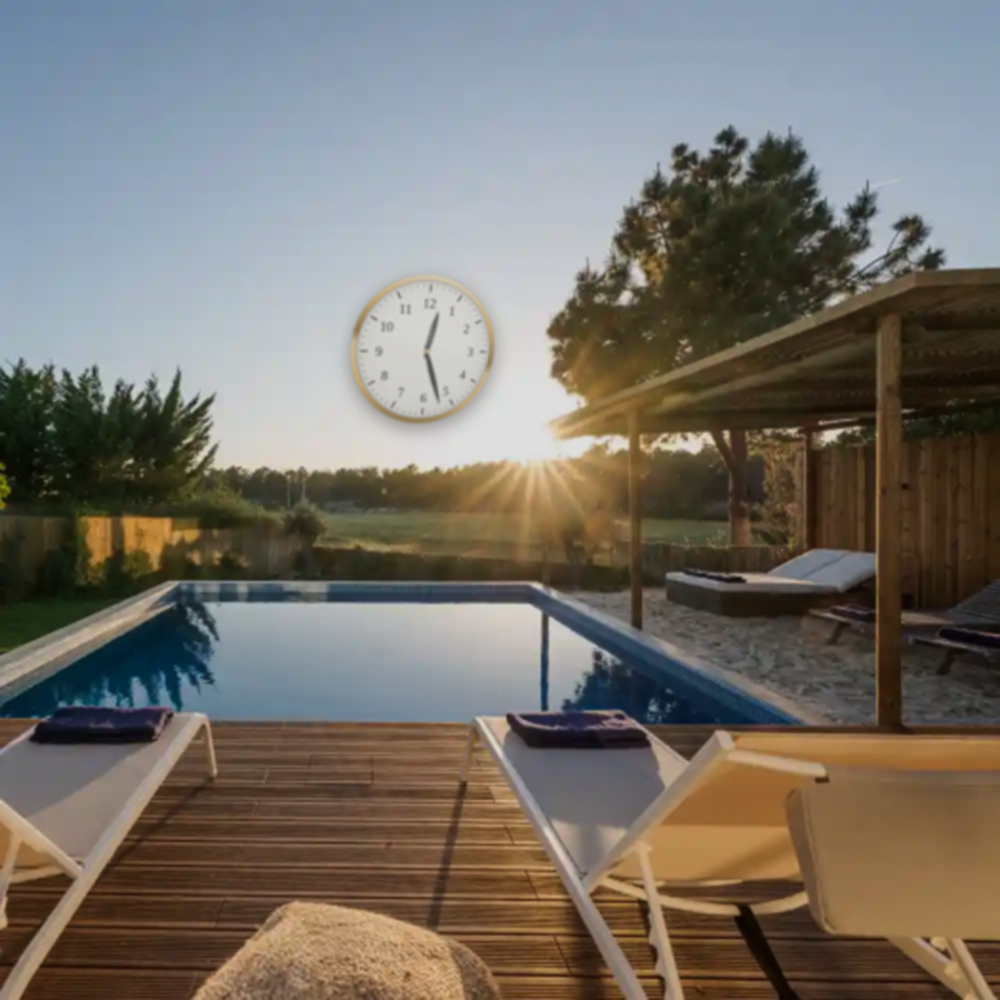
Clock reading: {"hour": 12, "minute": 27}
